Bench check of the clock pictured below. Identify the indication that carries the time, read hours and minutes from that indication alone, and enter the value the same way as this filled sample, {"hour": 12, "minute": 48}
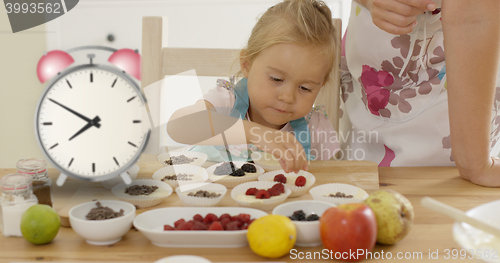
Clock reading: {"hour": 7, "minute": 50}
